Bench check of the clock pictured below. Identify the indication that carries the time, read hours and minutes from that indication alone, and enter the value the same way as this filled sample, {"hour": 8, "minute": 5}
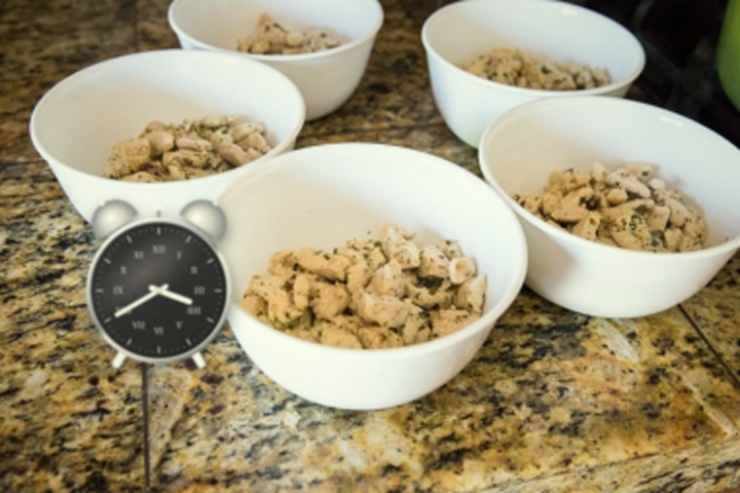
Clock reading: {"hour": 3, "minute": 40}
